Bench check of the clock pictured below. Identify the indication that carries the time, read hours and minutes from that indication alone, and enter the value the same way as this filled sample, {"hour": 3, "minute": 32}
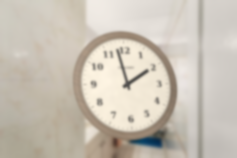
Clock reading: {"hour": 1, "minute": 58}
